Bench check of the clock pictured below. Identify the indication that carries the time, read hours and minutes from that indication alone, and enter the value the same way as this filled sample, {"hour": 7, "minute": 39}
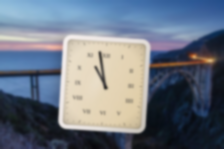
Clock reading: {"hour": 10, "minute": 58}
